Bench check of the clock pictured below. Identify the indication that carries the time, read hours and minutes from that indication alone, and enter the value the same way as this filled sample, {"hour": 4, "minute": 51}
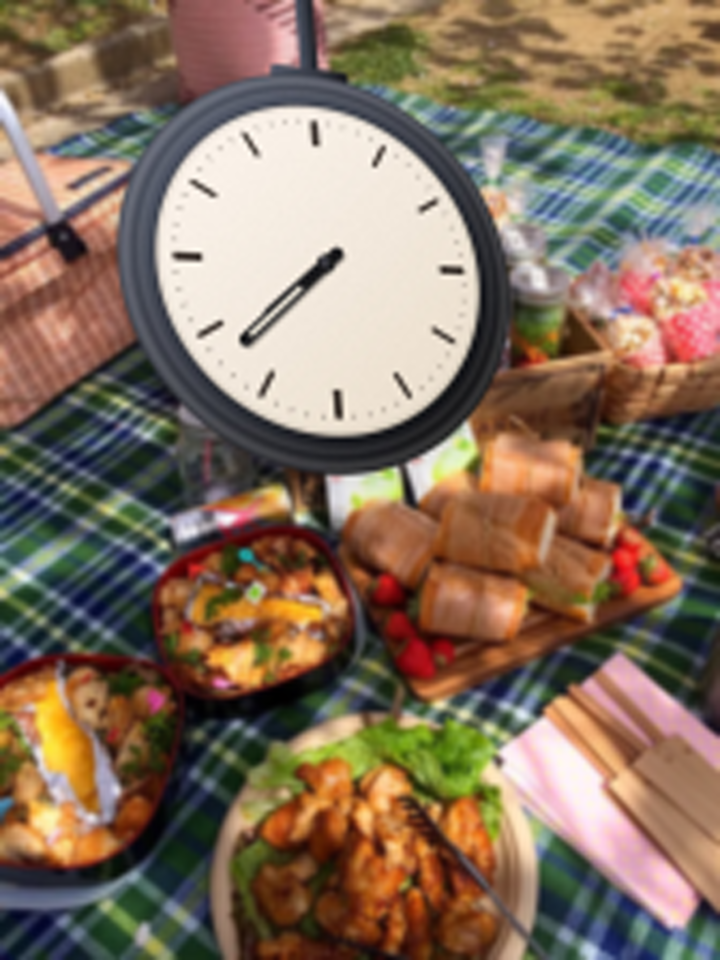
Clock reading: {"hour": 7, "minute": 38}
